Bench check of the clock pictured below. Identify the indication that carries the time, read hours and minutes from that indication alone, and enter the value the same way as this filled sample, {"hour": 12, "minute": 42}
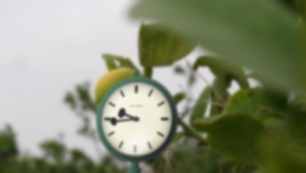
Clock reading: {"hour": 9, "minute": 44}
